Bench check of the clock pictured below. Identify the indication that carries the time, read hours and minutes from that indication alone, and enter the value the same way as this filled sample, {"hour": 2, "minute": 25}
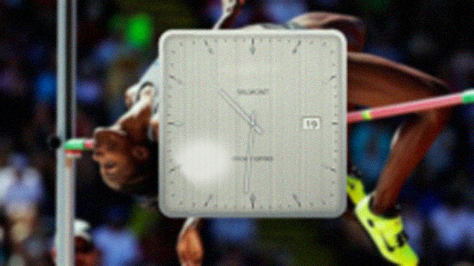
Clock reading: {"hour": 10, "minute": 31}
